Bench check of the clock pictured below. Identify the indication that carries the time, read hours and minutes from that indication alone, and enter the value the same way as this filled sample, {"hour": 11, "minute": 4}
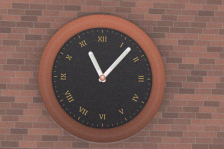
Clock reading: {"hour": 11, "minute": 7}
